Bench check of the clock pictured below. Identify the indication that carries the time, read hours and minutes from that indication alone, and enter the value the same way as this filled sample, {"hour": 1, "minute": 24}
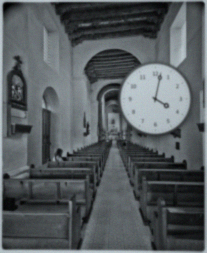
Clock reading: {"hour": 4, "minute": 2}
